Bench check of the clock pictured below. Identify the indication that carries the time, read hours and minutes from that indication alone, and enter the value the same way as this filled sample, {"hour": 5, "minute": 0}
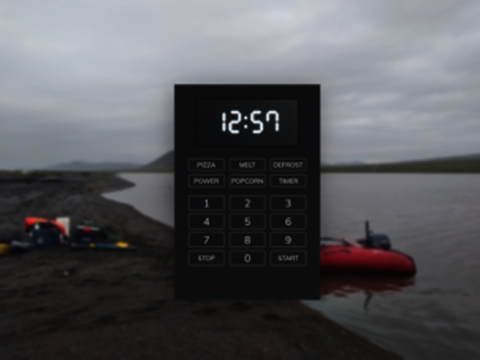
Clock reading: {"hour": 12, "minute": 57}
